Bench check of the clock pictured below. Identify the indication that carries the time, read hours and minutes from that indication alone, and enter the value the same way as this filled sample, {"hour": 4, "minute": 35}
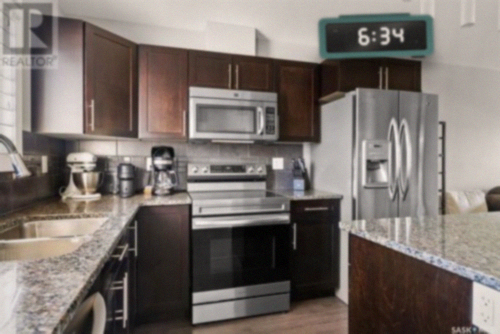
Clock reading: {"hour": 6, "minute": 34}
